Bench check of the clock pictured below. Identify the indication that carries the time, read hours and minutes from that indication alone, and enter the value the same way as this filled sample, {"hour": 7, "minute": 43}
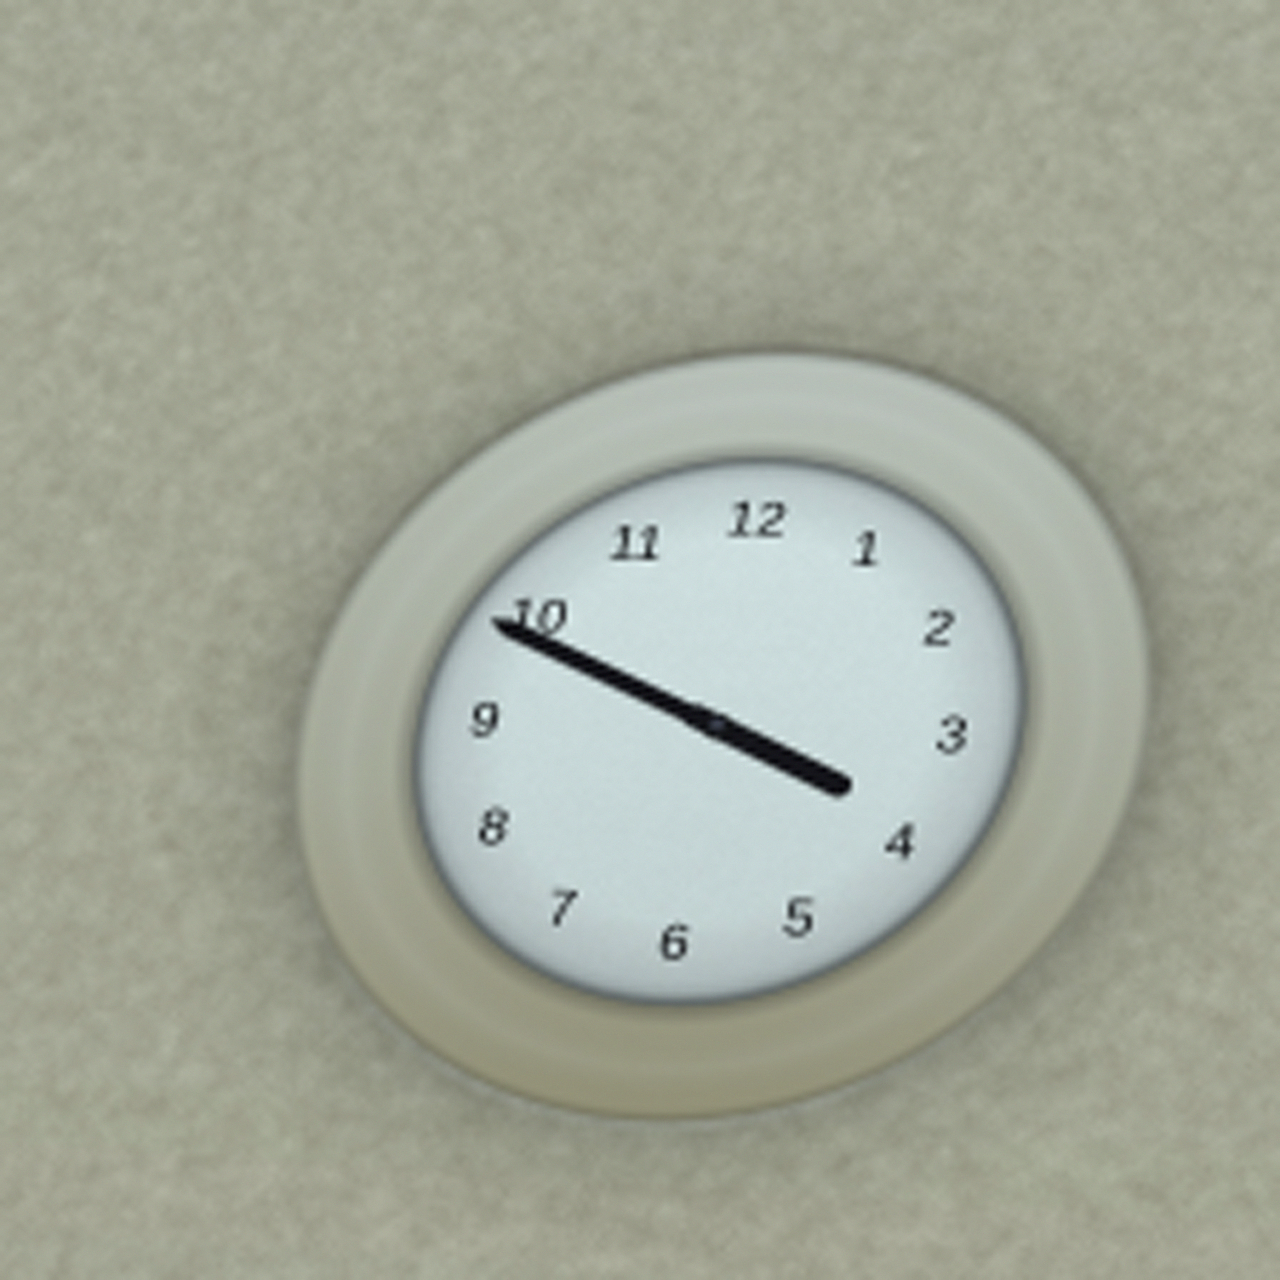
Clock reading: {"hour": 3, "minute": 49}
